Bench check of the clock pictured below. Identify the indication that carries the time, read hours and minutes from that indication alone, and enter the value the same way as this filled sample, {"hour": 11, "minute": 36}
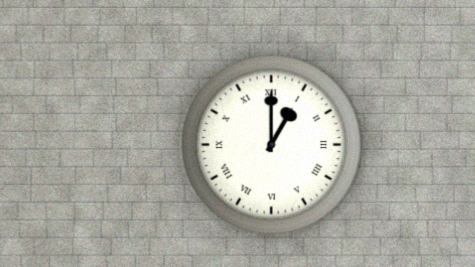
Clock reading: {"hour": 1, "minute": 0}
